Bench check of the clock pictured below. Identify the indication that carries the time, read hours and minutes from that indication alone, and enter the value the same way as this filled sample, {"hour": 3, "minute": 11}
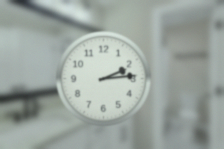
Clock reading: {"hour": 2, "minute": 14}
